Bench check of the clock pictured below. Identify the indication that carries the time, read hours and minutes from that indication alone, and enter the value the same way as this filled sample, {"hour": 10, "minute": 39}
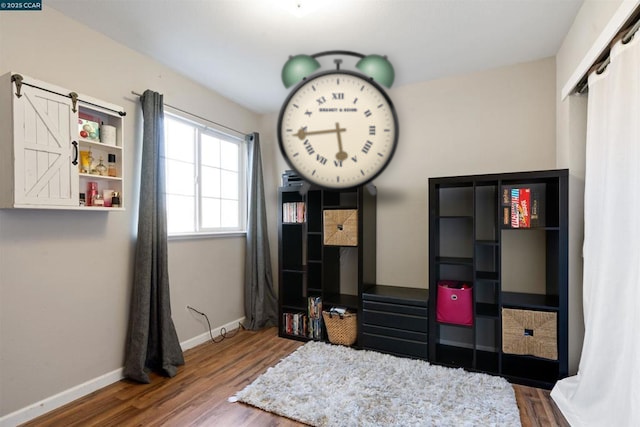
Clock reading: {"hour": 5, "minute": 44}
